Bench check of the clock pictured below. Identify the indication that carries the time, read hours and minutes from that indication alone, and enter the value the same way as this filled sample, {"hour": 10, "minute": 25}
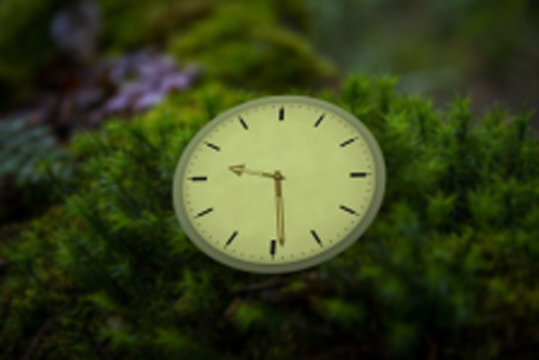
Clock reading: {"hour": 9, "minute": 29}
